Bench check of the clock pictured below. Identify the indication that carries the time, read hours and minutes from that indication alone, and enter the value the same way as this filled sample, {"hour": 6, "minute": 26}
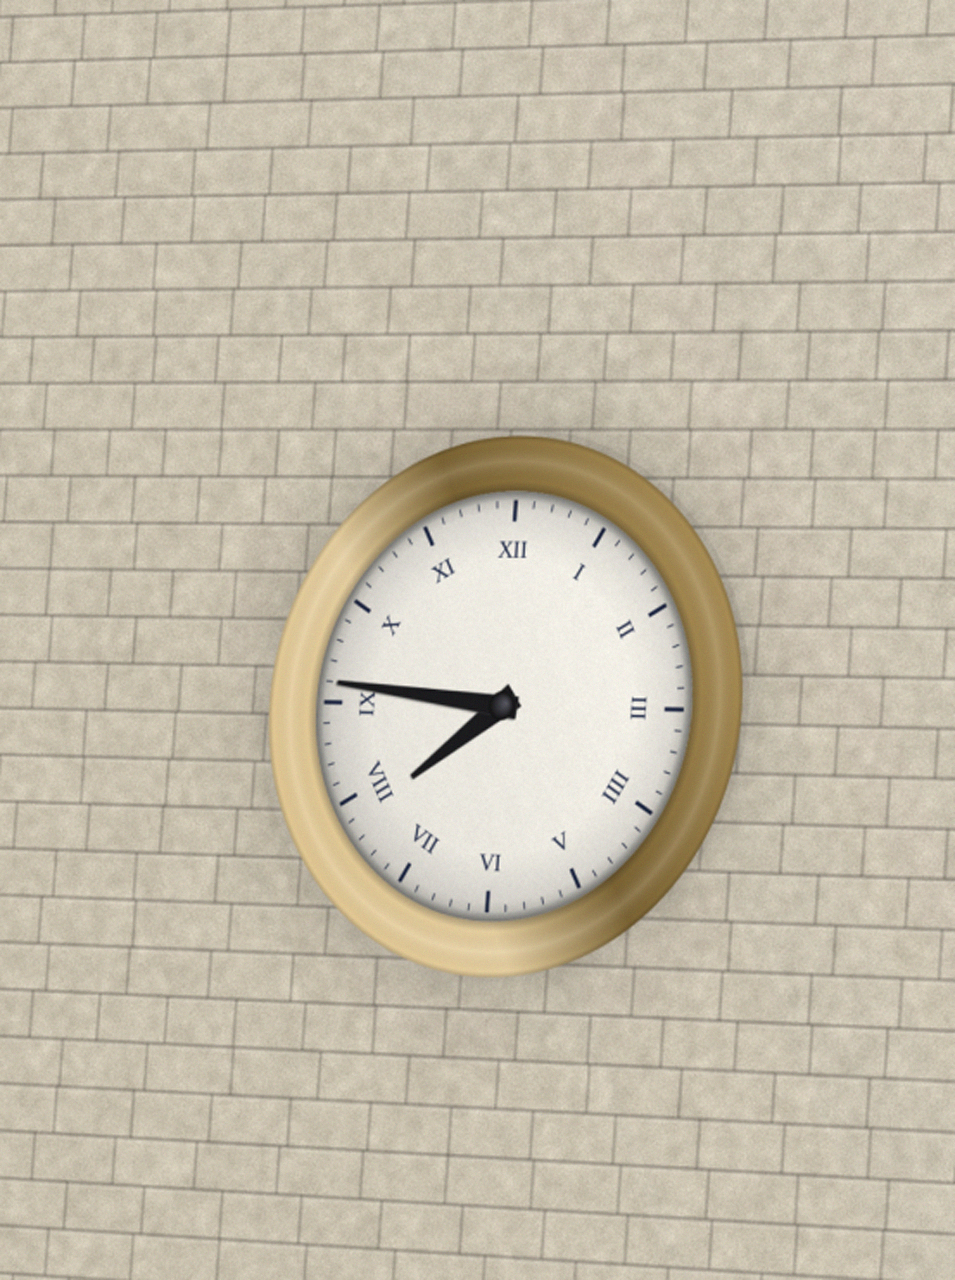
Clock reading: {"hour": 7, "minute": 46}
